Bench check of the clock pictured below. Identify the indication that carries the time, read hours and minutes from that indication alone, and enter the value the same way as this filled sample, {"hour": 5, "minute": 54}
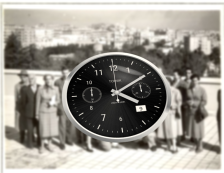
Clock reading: {"hour": 4, "minute": 10}
